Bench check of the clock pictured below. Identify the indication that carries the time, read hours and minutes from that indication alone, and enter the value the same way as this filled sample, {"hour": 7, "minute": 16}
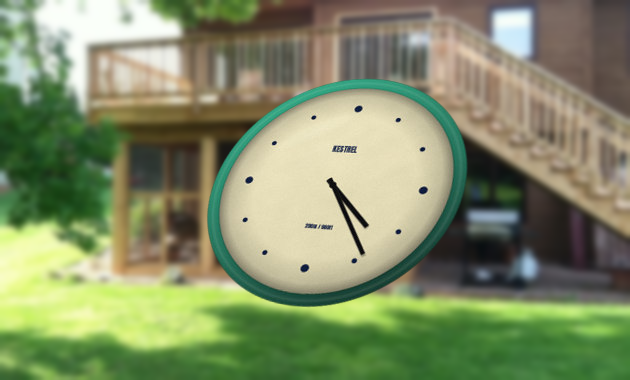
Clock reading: {"hour": 4, "minute": 24}
